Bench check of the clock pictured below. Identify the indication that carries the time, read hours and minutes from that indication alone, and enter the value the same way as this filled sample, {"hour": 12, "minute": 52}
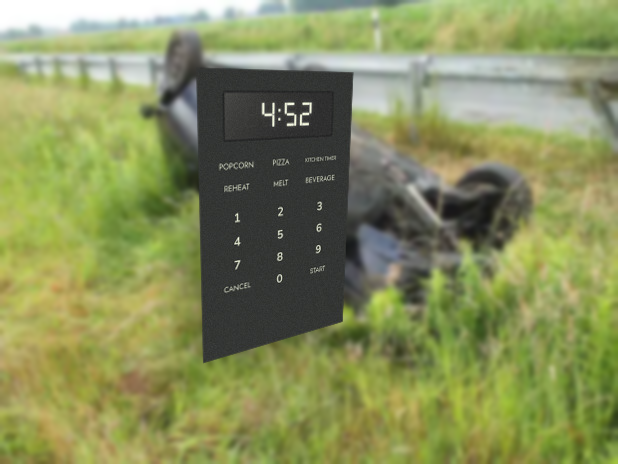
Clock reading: {"hour": 4, "minute": 52}
